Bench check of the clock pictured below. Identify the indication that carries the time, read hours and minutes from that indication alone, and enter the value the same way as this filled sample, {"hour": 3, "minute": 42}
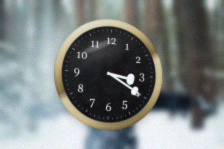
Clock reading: {"hour": 3, "minute": 20}
